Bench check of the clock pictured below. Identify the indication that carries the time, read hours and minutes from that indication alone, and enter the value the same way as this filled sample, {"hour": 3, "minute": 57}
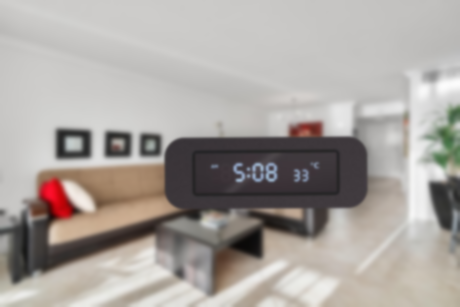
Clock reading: {"hour": 5, "minute": 8}
